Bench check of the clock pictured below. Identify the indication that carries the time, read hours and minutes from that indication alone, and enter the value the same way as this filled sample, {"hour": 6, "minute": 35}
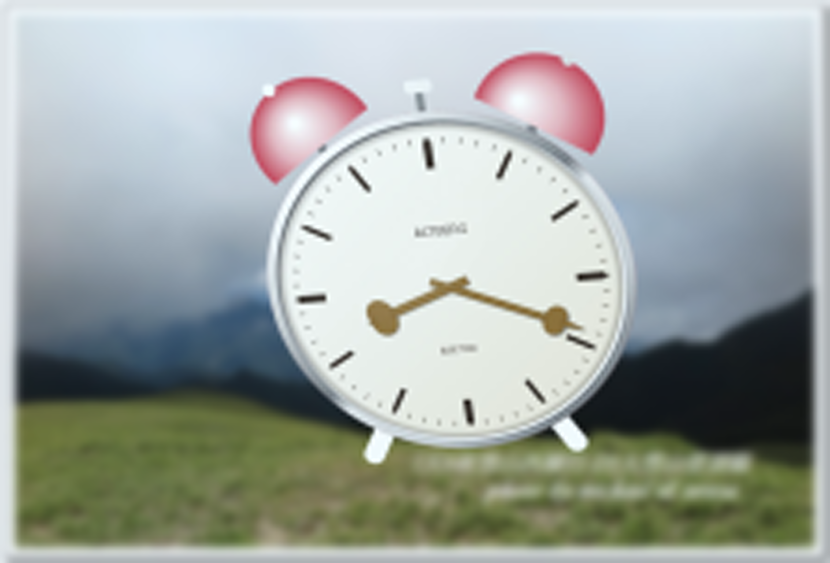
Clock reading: {"hour": 8, "minute": 19}
